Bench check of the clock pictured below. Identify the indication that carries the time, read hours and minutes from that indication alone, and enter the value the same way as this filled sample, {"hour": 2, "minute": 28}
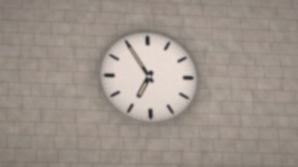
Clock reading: {"hour": 6, "minute": 55}
